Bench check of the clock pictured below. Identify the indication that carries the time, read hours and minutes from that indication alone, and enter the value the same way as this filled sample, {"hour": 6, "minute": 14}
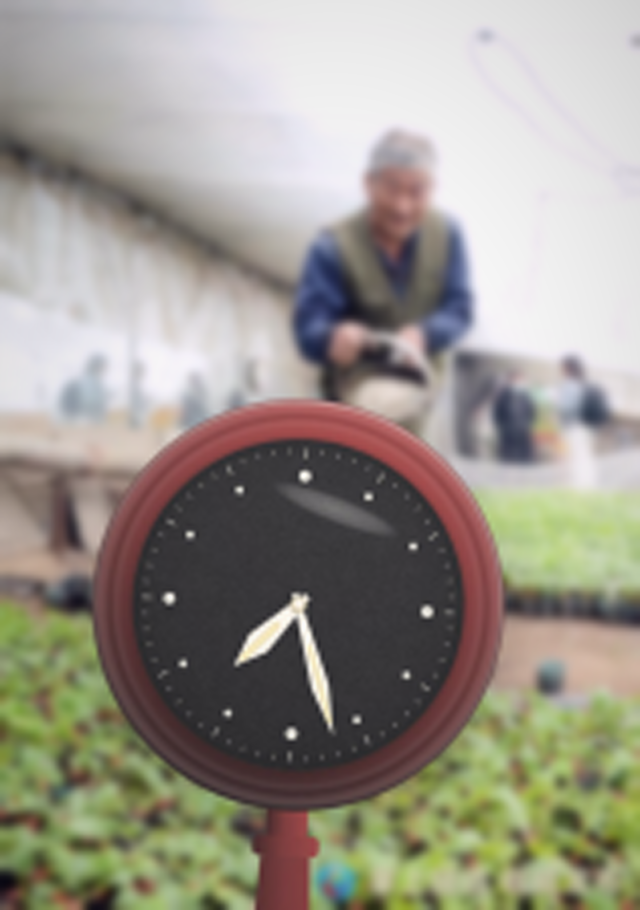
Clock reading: {"hour": 7, "minute": 27}
